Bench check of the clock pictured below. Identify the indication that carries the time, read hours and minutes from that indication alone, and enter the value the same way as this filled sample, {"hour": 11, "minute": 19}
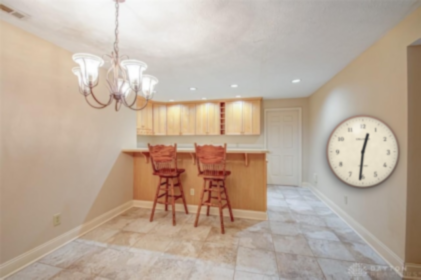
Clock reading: {"hour": 12, "minute": 31}
